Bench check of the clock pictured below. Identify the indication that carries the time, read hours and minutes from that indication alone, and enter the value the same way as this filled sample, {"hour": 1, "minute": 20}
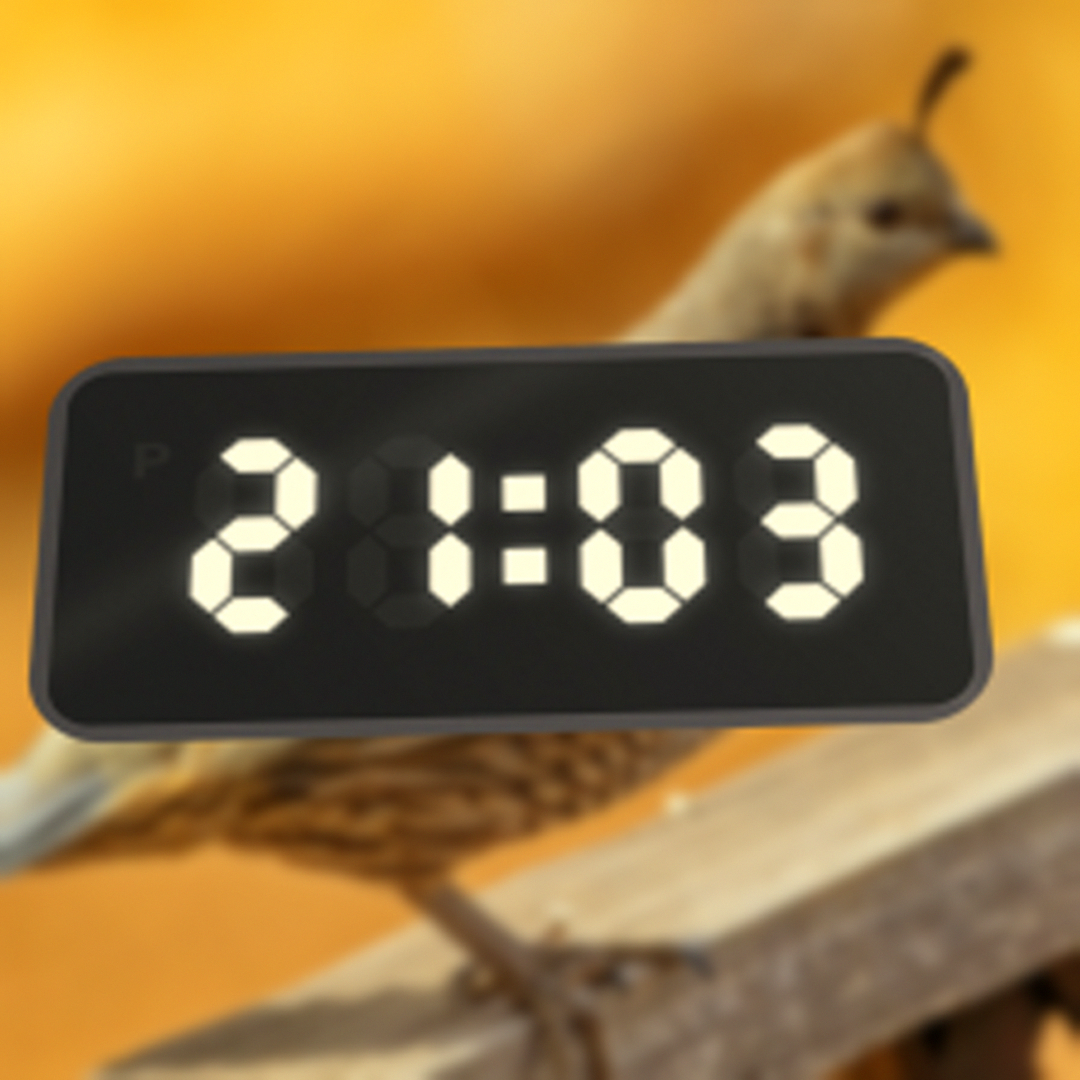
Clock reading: {"hour": 21, "minute": 3}
